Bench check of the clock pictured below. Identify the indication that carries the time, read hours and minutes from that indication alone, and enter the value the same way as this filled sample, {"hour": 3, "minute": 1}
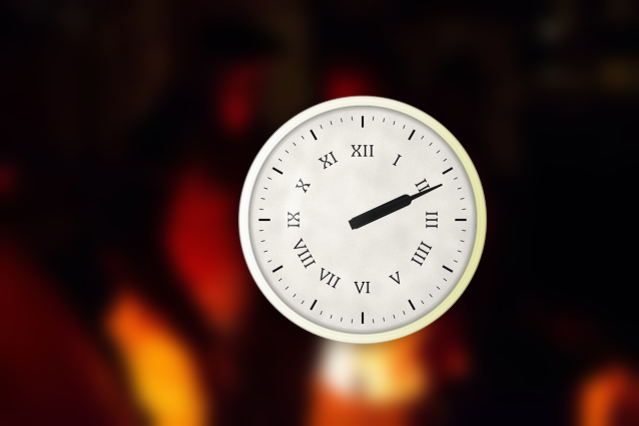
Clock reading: {"hour": 2, "minute": 11}
